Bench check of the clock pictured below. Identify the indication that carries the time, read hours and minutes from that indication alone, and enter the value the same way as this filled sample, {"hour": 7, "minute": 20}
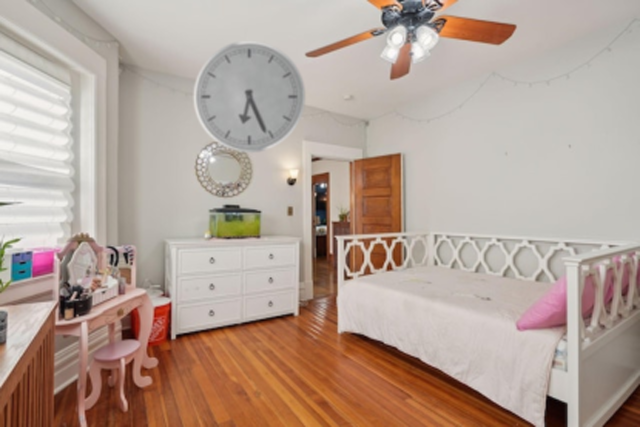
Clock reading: {"hour": 6, "minute": 26}
